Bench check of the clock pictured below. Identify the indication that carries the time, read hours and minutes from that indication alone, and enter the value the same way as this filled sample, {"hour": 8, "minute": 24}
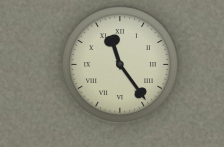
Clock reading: {"hour": 11, "minute": 24}
